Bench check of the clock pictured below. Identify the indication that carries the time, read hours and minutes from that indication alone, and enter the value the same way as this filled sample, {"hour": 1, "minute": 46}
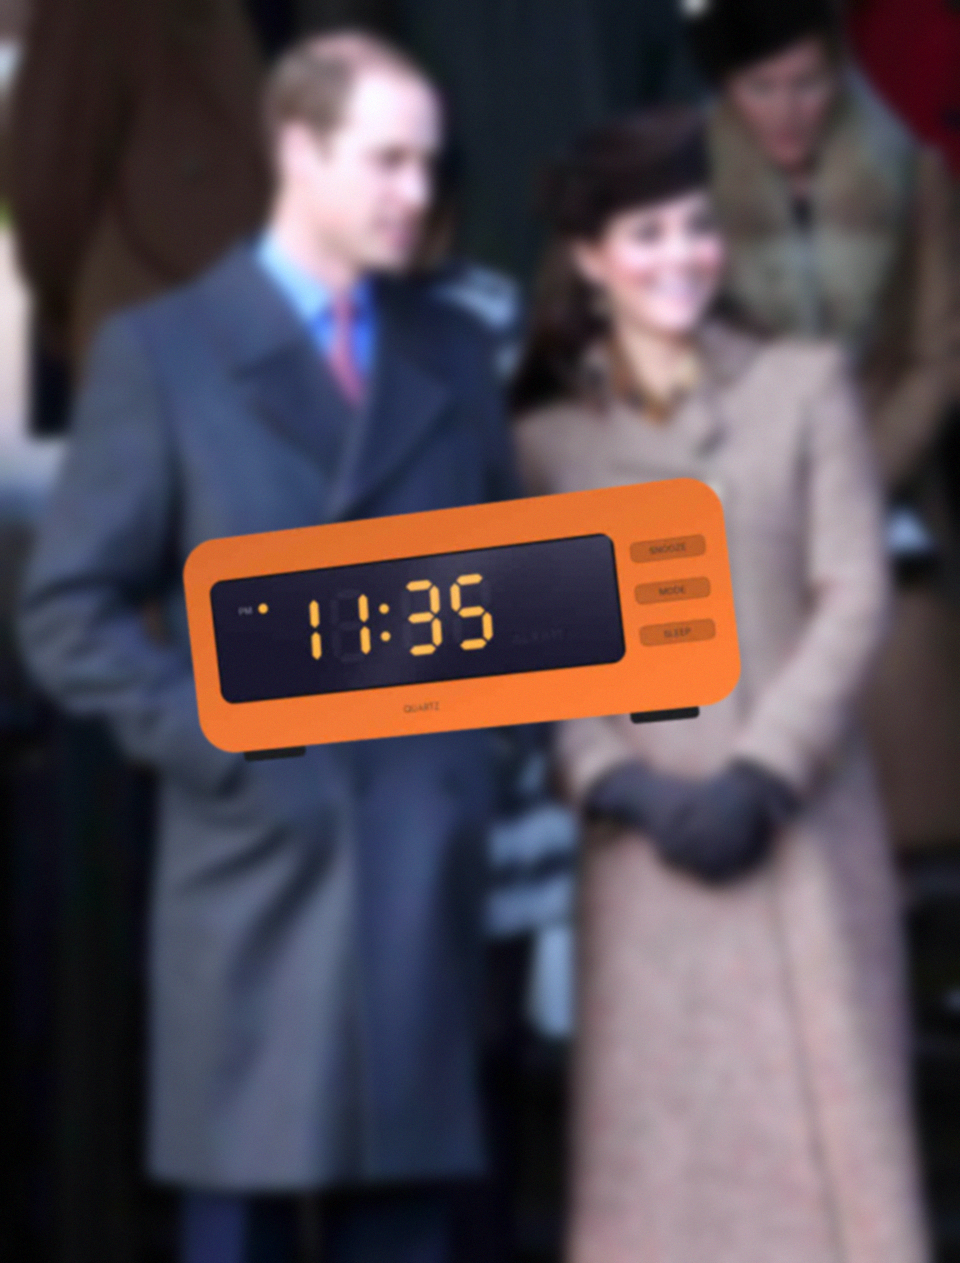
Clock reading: {"hour": 11, "minute": 35}
